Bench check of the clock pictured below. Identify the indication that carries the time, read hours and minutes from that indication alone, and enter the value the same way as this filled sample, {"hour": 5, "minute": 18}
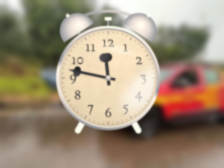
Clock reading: {"hour": 11, "minute": 47}
